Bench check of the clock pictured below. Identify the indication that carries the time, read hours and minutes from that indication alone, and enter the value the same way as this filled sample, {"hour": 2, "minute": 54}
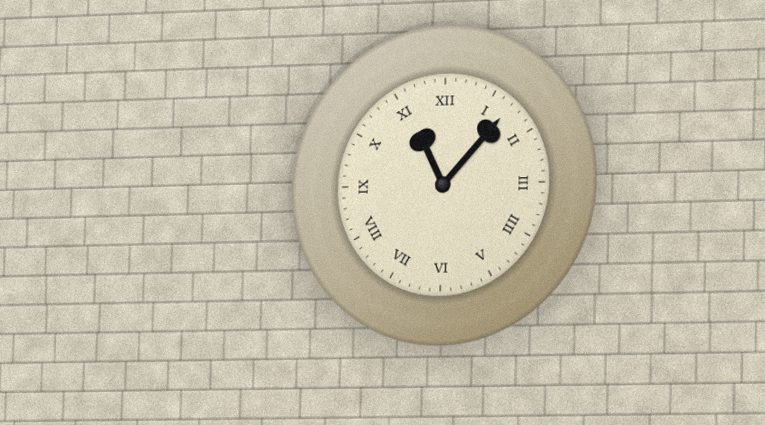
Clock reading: {"hour": 11, "minute": 7}
